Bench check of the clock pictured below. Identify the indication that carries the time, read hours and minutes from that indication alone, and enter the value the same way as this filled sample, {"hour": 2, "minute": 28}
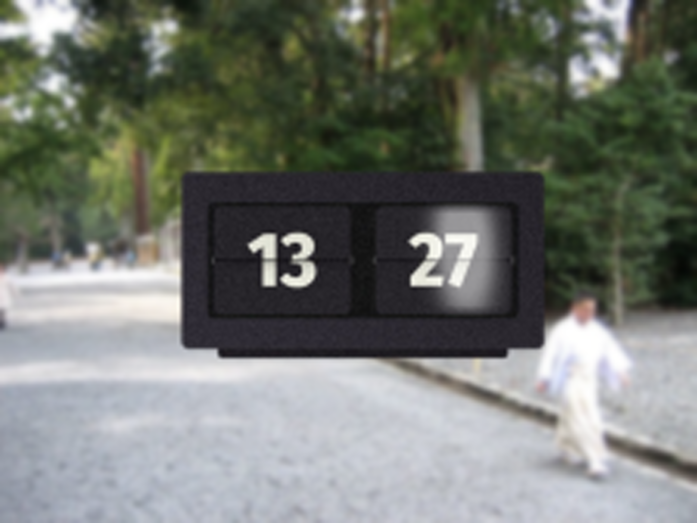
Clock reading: {"hour": 13, "minute": 27}
